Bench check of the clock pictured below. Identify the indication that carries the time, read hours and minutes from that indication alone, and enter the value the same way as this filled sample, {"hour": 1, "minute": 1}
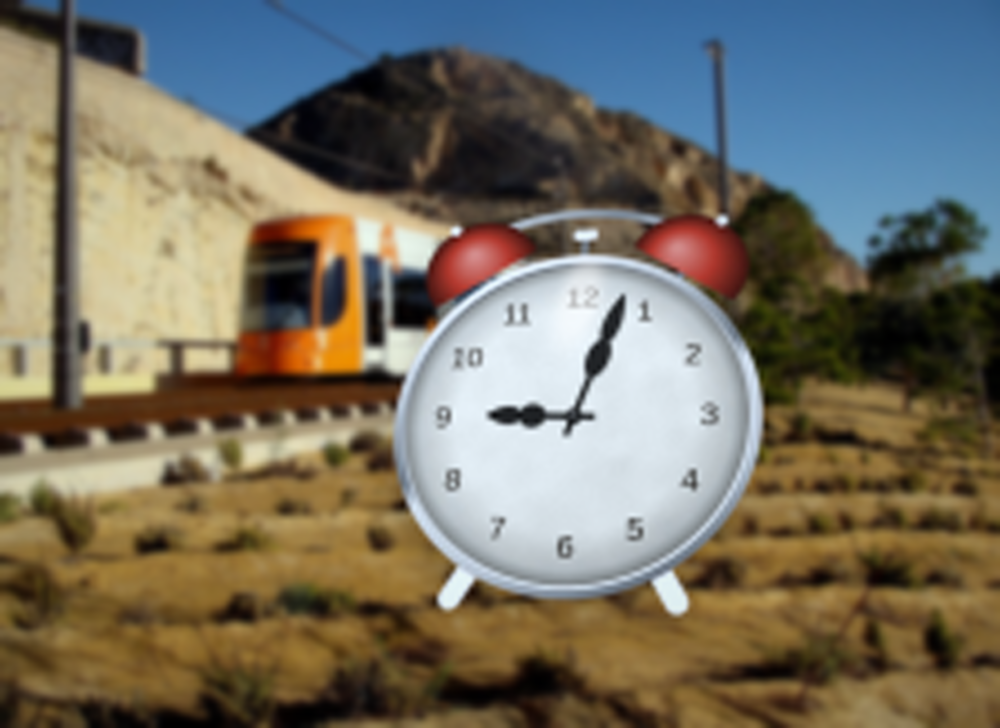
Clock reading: {"hour": 9, "minute": 3}
